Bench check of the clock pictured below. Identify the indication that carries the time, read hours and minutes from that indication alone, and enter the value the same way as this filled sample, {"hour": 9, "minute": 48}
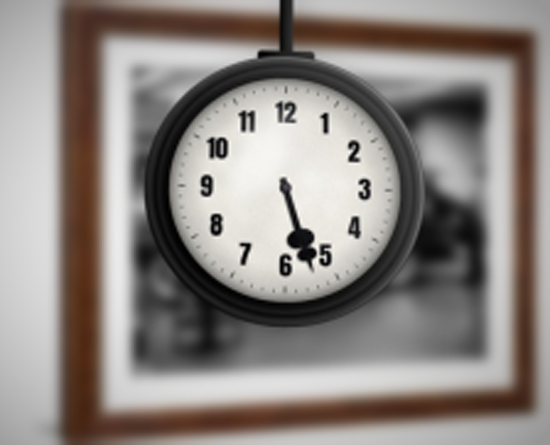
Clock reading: {"hour": 5, "minute": 27}
